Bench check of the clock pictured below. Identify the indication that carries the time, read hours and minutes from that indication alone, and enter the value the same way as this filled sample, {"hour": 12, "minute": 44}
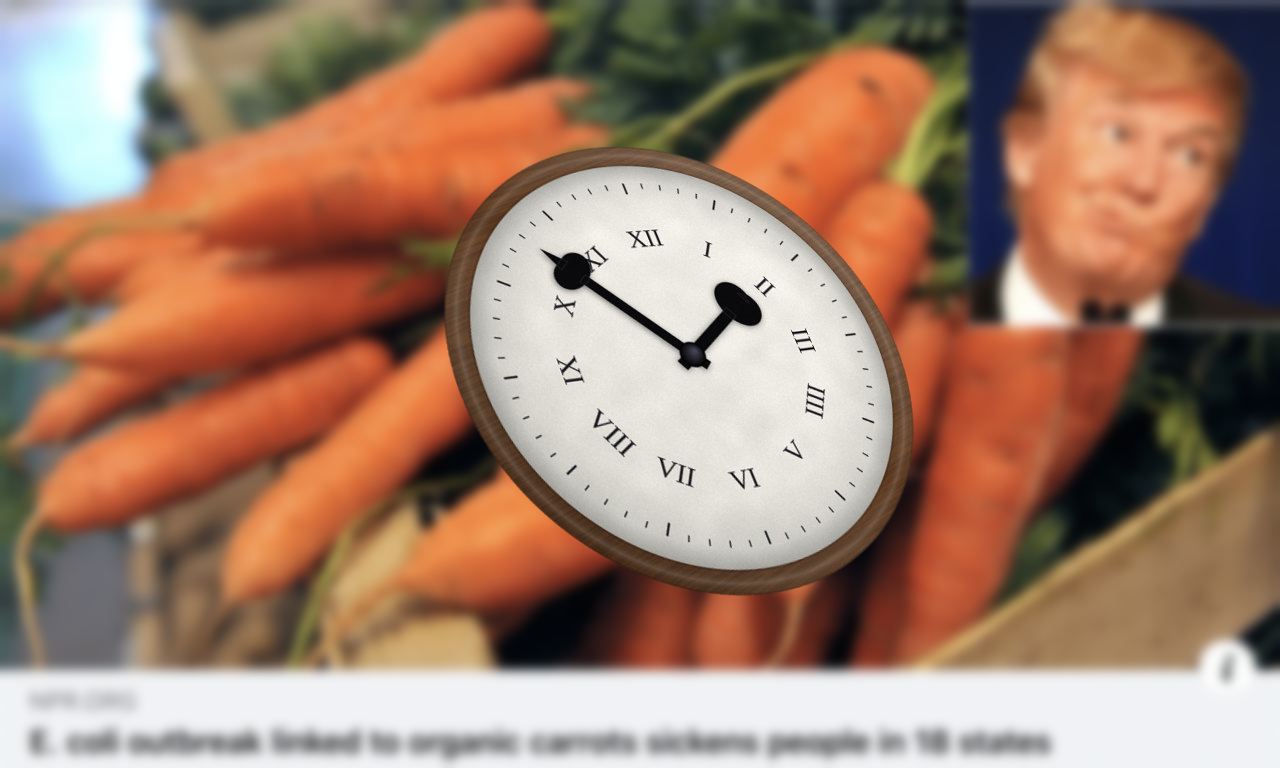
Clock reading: {"hour": 1, "minute": 53}
